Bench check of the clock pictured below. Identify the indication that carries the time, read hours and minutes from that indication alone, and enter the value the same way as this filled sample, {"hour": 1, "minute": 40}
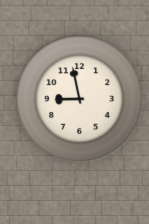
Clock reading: {"hour": 8, "minute": 58}
